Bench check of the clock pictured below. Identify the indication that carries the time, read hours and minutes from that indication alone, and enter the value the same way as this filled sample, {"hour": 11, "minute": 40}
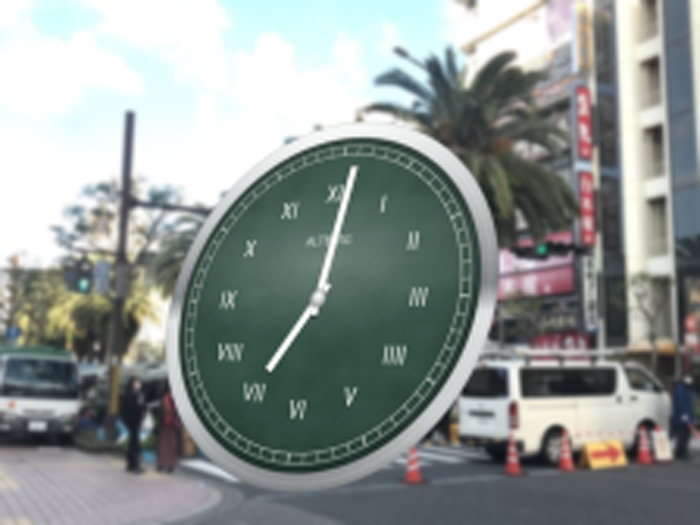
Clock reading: {"hour": 7, "minute": 1}
